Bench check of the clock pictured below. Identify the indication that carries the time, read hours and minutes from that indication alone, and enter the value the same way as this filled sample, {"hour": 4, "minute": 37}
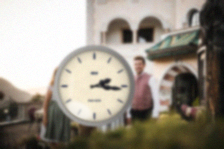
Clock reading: {"hour": 2, "minute": 16}
